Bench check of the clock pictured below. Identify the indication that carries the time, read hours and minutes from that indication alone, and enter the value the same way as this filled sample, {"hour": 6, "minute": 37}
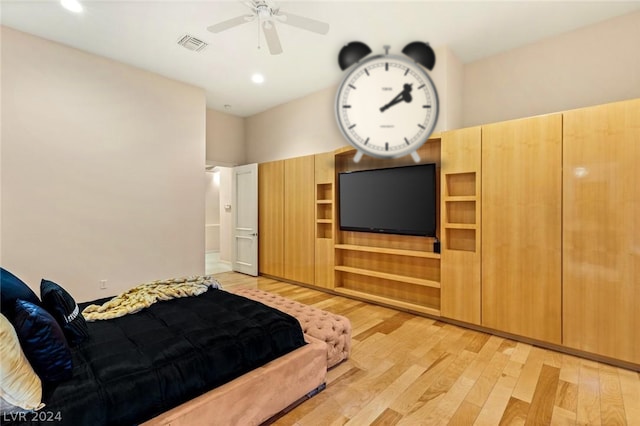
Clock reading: {"hour": 2, "minute": 8}
